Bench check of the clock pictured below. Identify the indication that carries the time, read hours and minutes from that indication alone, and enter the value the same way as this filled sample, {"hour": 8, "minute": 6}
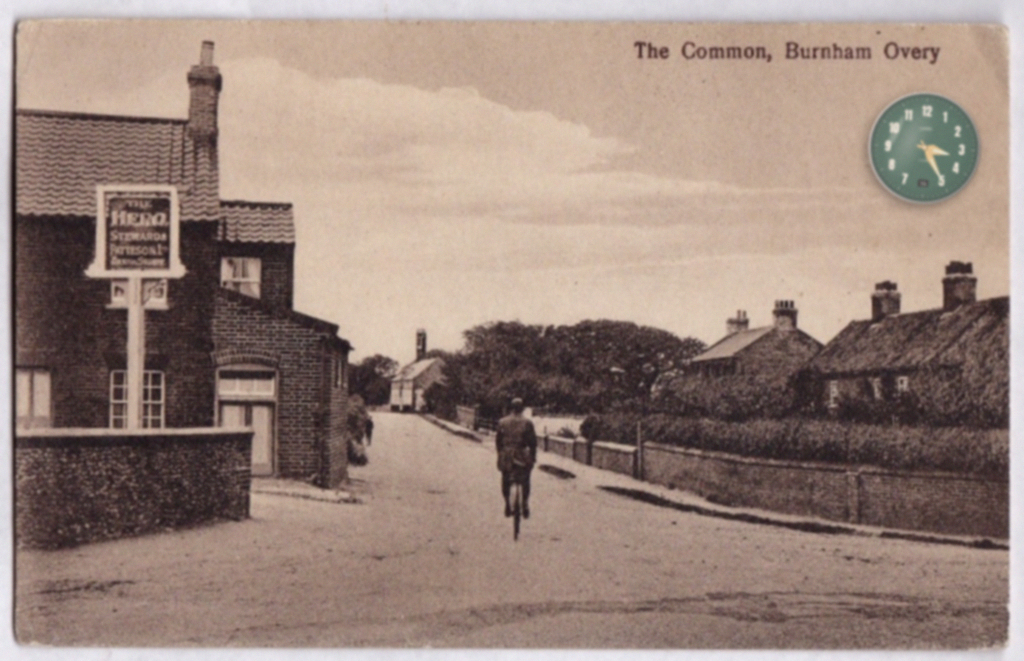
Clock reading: {"hour": 3, "minute": 25}
